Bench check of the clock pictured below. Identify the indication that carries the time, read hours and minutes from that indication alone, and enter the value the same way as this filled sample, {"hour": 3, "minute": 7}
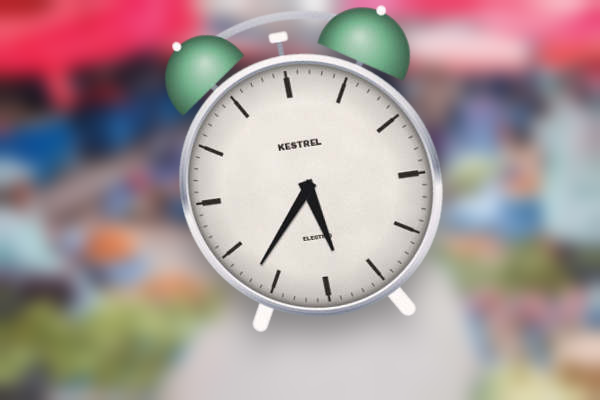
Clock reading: {"hour": 5, "minute": 37}
